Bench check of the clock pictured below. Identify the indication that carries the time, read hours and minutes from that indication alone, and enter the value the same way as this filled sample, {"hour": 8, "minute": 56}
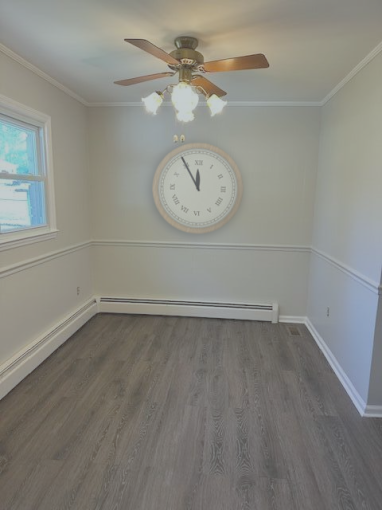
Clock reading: {"hour": 11, "minute": 55}
